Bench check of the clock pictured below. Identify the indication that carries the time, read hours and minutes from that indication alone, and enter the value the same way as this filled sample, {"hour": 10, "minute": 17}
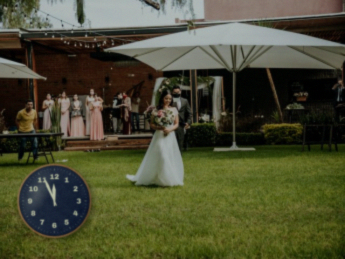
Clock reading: {"hour": 11, "minute": 56}
